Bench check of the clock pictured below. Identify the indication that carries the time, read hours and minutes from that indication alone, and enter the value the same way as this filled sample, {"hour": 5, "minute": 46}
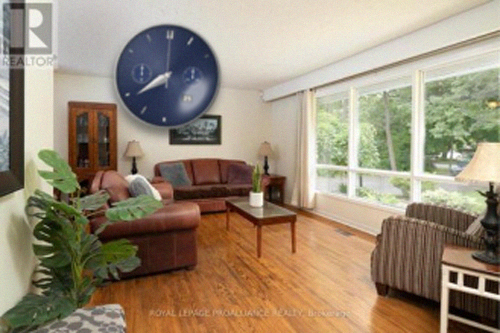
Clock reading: {"hour": 7, "minute": 39}
